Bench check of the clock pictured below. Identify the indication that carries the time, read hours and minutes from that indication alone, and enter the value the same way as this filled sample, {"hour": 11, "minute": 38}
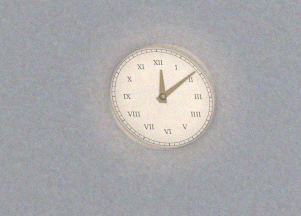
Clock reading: {"hour": 12, "minute": 9}
